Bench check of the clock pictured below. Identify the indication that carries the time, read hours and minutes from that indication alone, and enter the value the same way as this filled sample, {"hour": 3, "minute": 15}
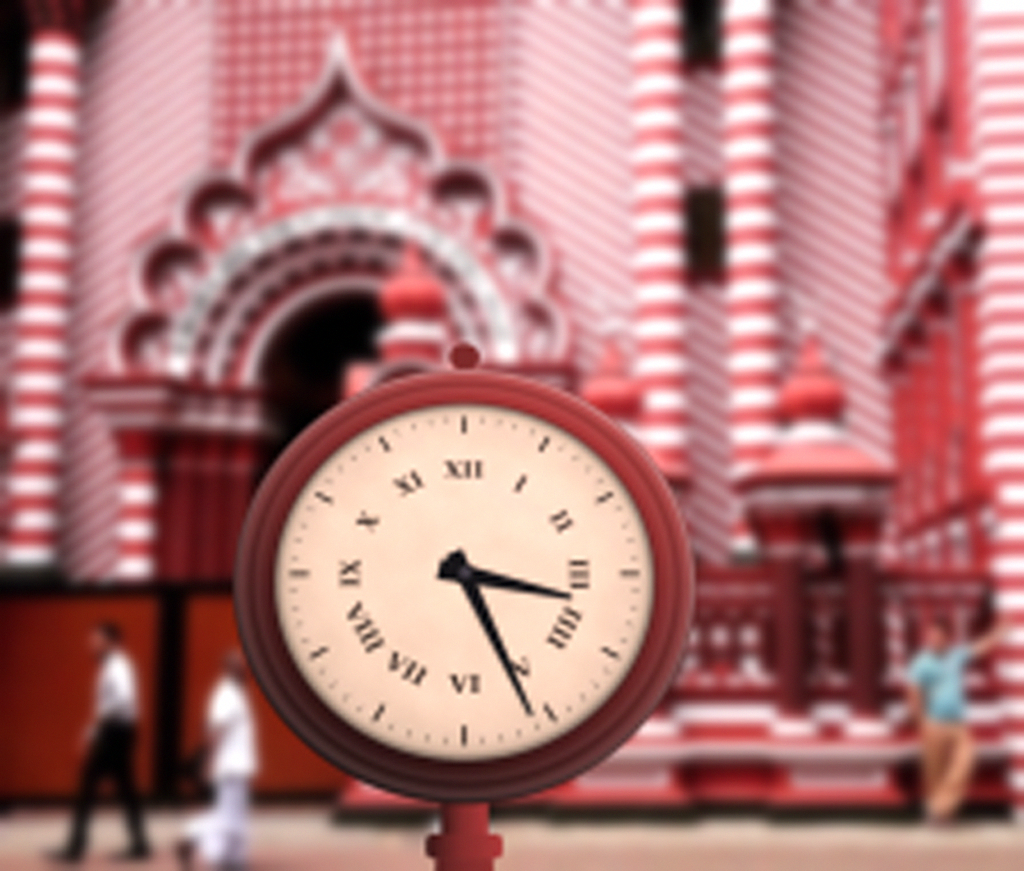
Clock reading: {"hour": 3, "minute": 26}
